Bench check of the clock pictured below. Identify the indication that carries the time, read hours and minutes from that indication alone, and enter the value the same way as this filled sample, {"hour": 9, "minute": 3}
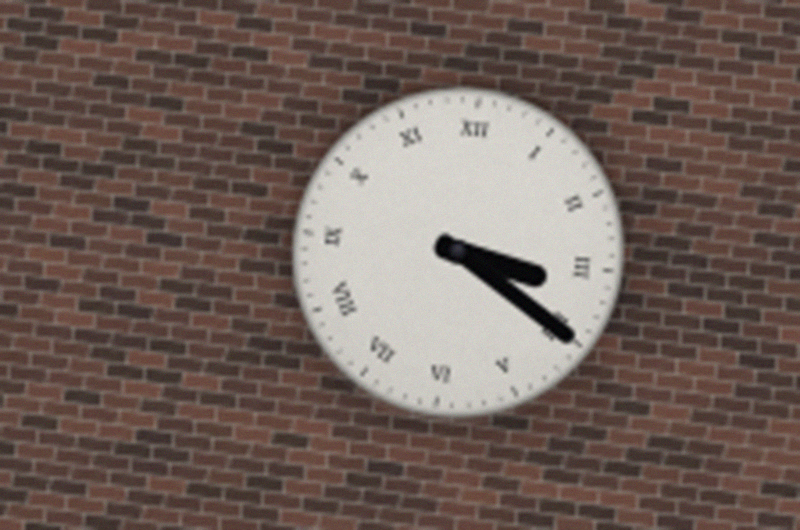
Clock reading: {"hour": 3, "minute": 20}
